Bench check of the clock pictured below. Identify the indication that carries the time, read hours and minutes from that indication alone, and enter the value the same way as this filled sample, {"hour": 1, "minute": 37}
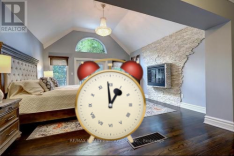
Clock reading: {"hour": 12, "minute": 59}
